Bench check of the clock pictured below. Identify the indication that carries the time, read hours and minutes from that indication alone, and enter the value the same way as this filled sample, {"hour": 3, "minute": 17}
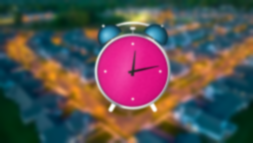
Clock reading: {"hour": 12, "minute": 13}
